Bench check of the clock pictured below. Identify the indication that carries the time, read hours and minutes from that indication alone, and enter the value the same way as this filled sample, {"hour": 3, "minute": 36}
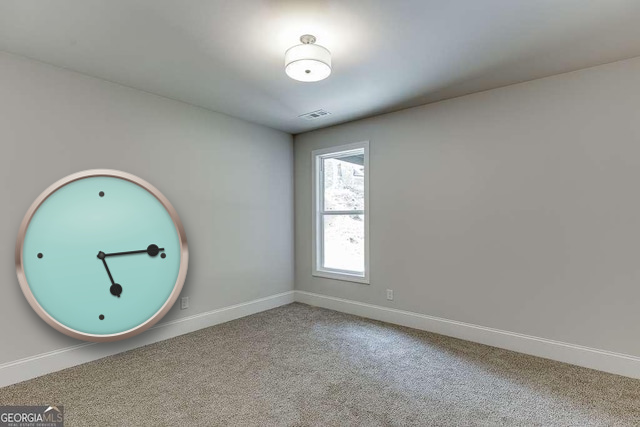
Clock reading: {"hour": 5, "minute": 14}
